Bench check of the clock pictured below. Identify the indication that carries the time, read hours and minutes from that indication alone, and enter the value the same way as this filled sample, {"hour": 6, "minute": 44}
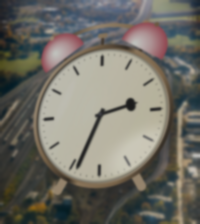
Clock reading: {"hour": 2, "minute": 34}
